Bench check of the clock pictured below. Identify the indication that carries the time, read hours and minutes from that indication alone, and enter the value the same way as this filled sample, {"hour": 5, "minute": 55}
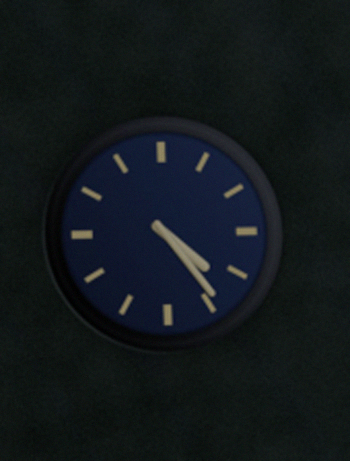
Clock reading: {"hour": 4, "minute": 24}
